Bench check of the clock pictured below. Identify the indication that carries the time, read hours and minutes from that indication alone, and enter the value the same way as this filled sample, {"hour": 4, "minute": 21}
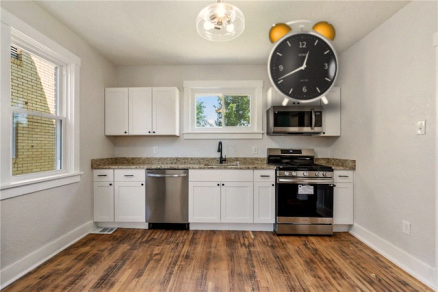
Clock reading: {"hour": 12, "minute": 41}
